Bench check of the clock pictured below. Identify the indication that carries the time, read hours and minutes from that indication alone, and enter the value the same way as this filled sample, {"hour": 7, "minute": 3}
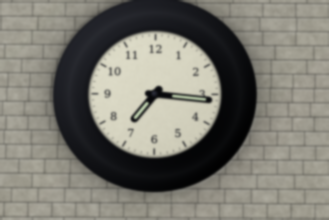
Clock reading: {"hour": 7, "minute": 16}
